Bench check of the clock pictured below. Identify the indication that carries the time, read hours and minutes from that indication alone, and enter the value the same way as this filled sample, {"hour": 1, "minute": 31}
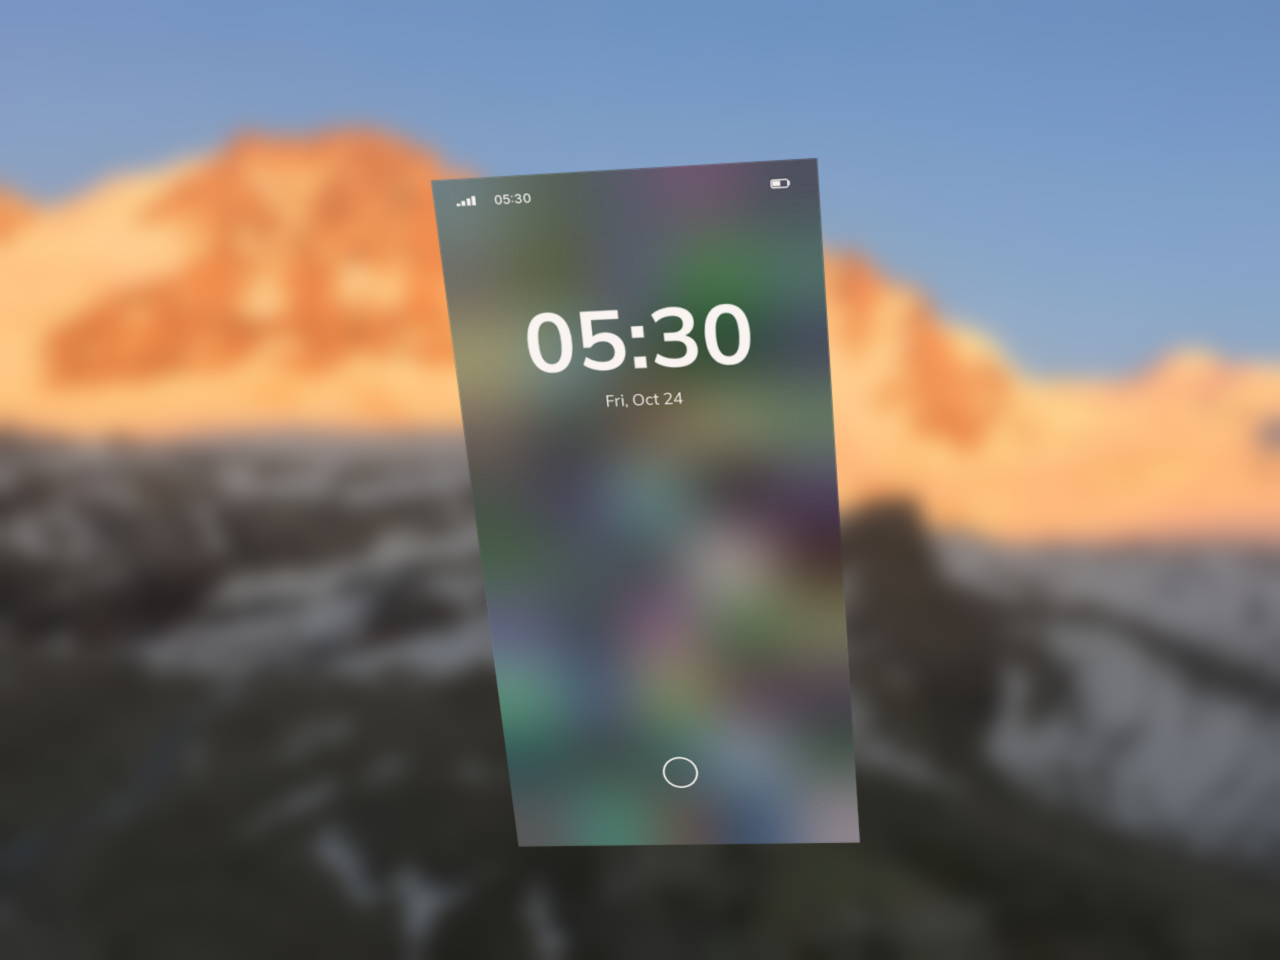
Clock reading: {"hour": 5, "minute": 30}
